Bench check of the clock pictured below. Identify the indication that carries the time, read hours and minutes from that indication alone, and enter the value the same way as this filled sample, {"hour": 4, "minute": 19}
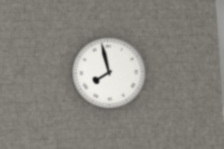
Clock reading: {"hour": 7, "minute": 58}
